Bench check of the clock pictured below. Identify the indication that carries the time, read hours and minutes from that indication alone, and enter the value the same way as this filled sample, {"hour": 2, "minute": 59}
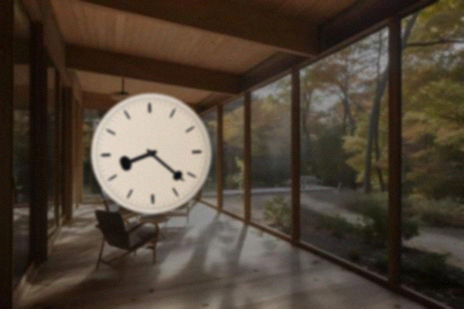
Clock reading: {"hour": 8, "minute": 22}
